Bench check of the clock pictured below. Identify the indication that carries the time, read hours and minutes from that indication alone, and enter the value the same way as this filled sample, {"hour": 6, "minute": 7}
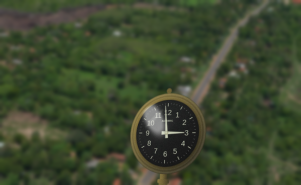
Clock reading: {"hour": 2, "minute": 59}
